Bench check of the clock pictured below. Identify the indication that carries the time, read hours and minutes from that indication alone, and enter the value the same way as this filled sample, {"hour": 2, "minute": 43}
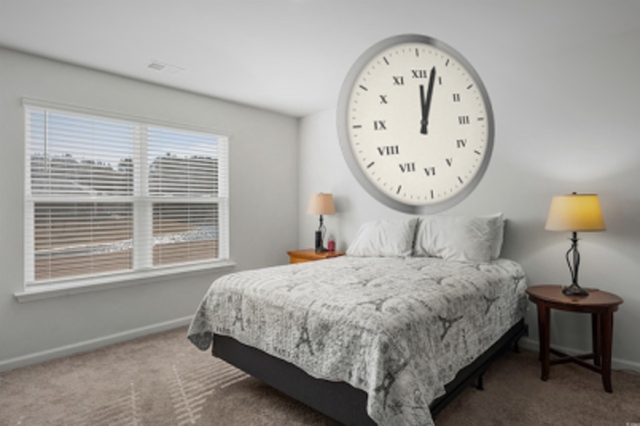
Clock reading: {"hour": 12, "minute": 3}
